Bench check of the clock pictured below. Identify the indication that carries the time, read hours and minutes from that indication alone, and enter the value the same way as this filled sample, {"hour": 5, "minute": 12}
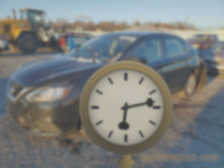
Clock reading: {"hour": 6, "minute": 13}
